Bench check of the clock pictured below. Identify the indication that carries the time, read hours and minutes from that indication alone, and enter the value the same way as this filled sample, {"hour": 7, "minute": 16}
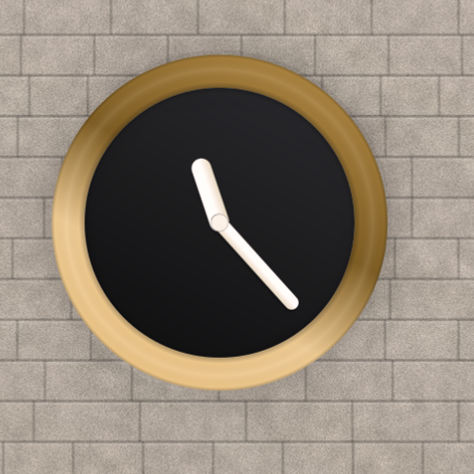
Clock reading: {"hour": 11, "minute": 23}
